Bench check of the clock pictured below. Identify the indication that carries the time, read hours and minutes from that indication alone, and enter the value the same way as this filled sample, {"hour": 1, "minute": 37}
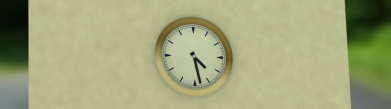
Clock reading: {"hour": 4, "minute": 28}
